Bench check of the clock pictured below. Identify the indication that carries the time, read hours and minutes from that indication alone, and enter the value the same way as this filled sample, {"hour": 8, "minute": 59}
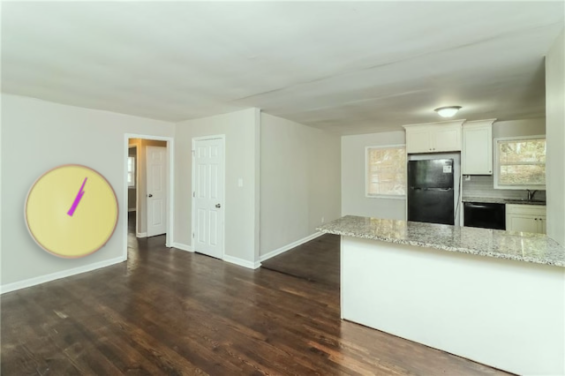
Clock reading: {"hour": 1, "minute": 4}
